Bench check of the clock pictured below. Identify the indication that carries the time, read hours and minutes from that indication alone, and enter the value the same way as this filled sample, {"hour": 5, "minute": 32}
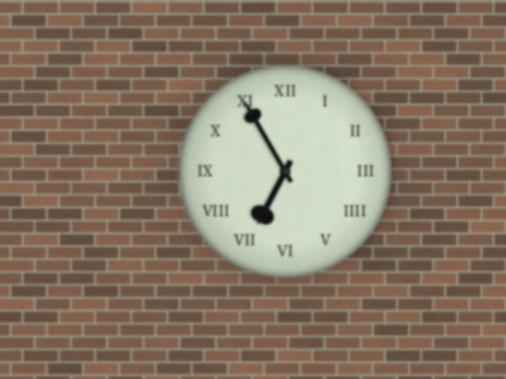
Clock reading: {"hour": 6, "minute": 55}
